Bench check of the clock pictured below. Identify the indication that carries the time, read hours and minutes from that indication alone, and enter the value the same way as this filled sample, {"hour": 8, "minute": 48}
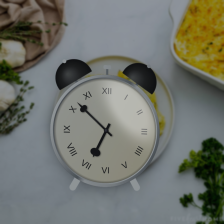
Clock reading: {"hour": 6, "minute": 52}
